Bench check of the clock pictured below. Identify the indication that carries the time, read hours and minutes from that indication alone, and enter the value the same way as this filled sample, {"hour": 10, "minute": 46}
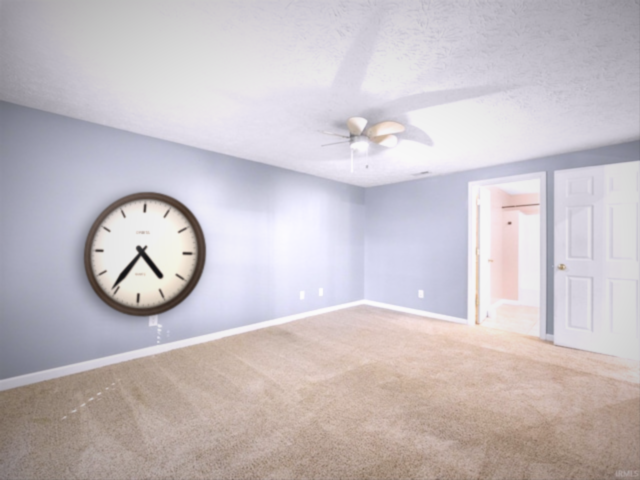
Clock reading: {"hour": 4, "minute": 36}
